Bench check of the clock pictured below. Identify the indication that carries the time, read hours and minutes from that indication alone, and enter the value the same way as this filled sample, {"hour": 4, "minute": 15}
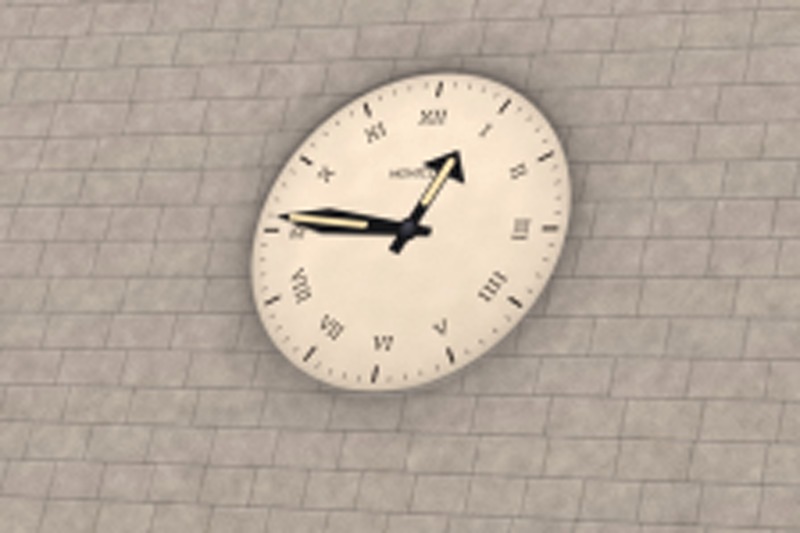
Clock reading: {"hour": 12, "minute": 46}
